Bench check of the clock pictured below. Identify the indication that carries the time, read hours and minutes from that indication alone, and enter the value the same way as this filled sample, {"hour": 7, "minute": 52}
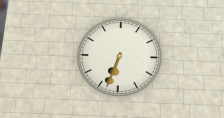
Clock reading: {"hour": 6, "minute": 33}
